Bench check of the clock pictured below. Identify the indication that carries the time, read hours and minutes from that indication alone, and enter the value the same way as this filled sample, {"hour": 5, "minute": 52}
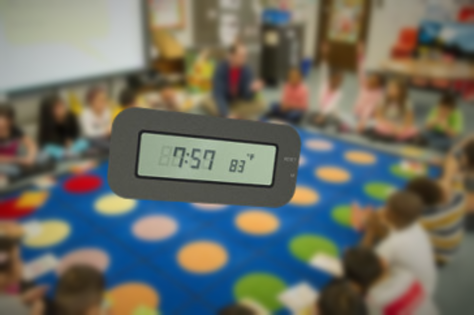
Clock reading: {"hour": 7, "minute": 57}
